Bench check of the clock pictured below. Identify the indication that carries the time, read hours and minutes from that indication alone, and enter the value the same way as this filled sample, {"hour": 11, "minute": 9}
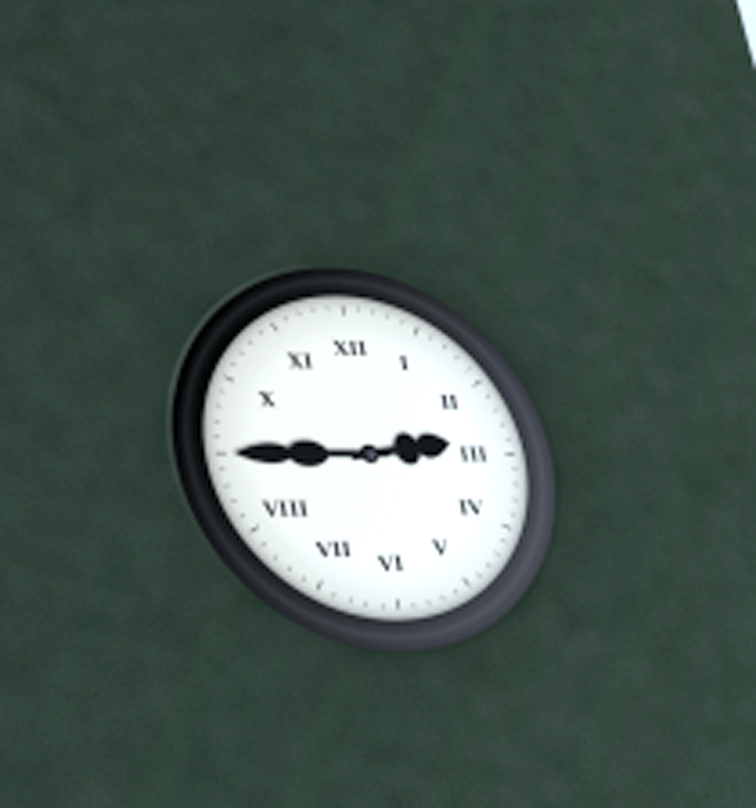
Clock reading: {"hour": 2, "minute": 45}
